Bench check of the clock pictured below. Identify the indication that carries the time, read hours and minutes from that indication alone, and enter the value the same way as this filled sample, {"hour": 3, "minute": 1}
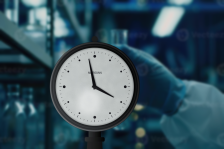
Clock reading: {"hour": 3, "minute": 58}
